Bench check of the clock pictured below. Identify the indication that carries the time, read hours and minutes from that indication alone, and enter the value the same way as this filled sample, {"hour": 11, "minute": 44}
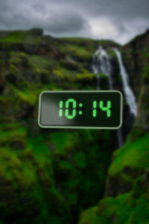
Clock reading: {"hour": 10, "minute": 14}
